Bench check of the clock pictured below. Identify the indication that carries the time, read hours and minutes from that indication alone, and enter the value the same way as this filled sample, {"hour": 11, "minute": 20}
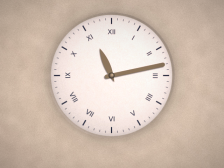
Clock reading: {"hour": 11, "minute": 13}
